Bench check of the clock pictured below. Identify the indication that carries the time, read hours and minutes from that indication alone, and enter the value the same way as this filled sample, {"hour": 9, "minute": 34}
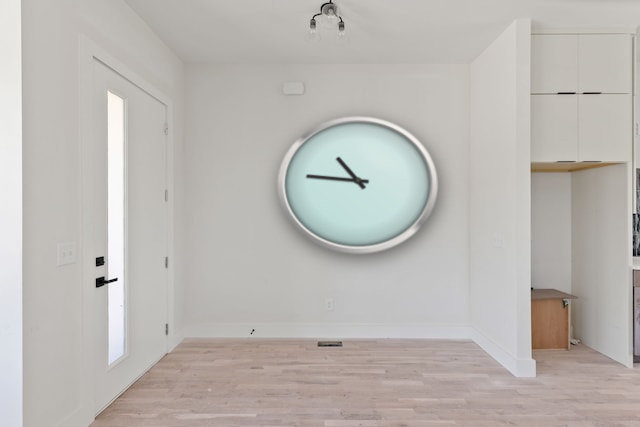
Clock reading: {"hour": 10, "minute": 46}
